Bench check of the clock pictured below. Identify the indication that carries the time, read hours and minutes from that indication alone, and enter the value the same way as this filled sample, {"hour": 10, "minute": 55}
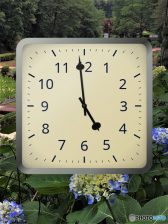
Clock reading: {"hour": 4, "minute": 59}
